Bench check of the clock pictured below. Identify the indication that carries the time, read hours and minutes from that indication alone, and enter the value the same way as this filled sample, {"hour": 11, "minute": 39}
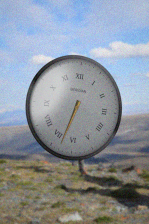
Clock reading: {"hour": 6, "minute": 33}
